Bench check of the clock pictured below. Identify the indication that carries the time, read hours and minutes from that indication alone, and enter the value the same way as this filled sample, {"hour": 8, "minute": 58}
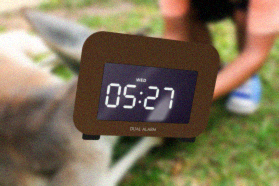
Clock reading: {"hour": 5, "minute": 27}
